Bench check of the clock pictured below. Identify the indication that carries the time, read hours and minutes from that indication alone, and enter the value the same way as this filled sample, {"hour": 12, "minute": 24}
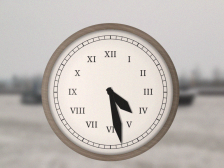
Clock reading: {"hour": 4, "minute": 28}
